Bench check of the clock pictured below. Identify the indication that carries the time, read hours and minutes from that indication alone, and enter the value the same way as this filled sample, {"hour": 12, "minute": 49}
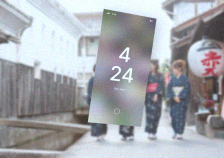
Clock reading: {"hour": 4, "minute": 24}
